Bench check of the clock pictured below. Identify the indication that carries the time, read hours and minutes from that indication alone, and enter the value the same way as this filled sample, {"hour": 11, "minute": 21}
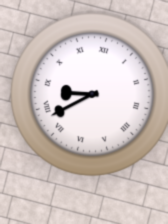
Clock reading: {"hour": 8, "minute": 38}
